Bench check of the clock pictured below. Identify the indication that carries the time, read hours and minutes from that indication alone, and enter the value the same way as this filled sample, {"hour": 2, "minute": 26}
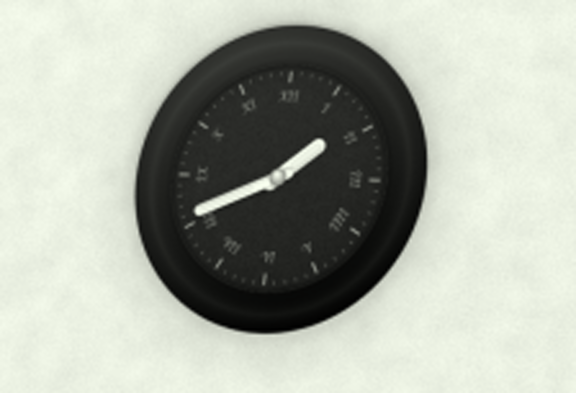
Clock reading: {"hour": 1, "minute": 41}
